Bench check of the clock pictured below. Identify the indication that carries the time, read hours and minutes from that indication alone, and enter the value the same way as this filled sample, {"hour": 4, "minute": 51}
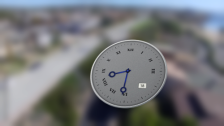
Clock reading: {"hour": 8, "minute": 31}
